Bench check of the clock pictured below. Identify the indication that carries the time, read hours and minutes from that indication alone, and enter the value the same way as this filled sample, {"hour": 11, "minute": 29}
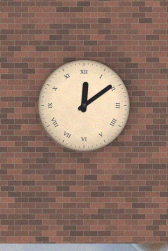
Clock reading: {"hour": 12, "minute": 9}
